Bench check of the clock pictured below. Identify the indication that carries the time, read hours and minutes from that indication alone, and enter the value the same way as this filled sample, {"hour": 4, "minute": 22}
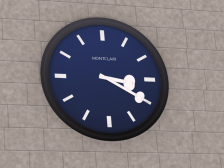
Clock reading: {"hour": 3, "minute": 20}
